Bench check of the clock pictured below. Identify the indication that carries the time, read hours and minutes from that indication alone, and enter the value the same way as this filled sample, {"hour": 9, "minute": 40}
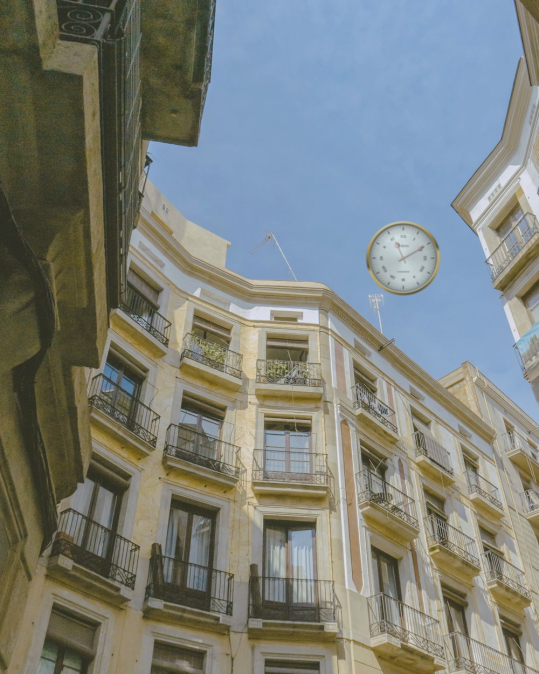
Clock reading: {"hour": 11, "minute": 10}
